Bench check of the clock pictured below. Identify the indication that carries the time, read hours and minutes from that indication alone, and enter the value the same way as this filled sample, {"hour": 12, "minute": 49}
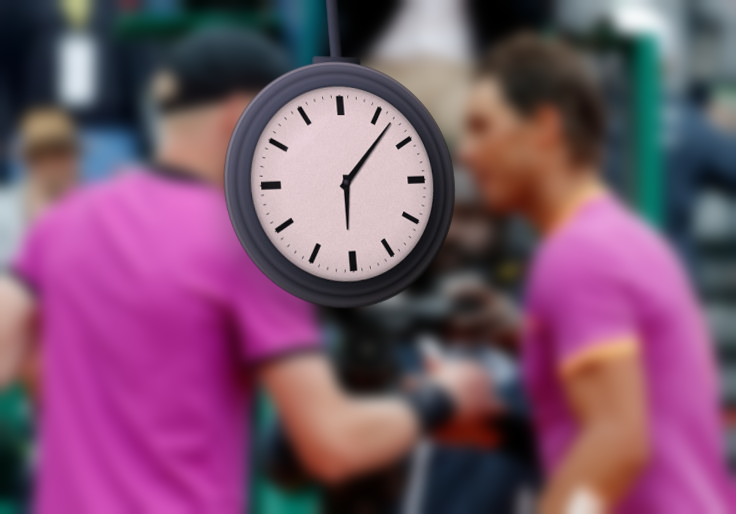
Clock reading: {"hour": 6, "minute": 7}
